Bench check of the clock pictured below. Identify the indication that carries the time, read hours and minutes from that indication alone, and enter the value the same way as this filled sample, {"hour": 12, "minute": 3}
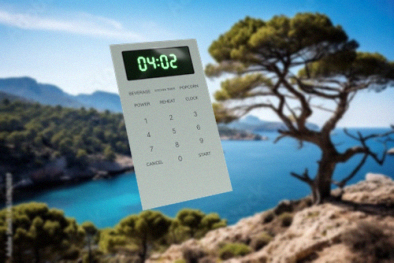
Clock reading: {"hour": 4, "minute": 2}
